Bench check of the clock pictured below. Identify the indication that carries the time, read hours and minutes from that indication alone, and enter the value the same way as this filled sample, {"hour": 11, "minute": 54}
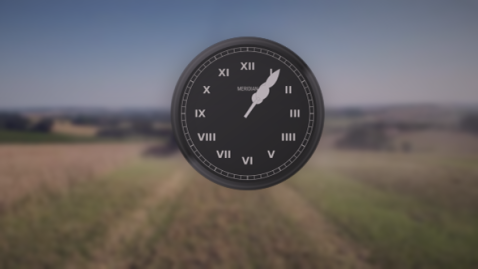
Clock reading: {"hour": 1, "minute": 6}
